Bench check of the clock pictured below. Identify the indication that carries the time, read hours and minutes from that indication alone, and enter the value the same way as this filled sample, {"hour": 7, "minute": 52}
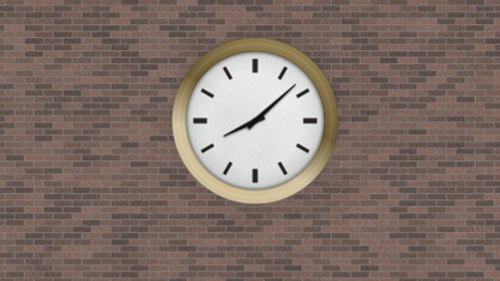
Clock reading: {"hour": 8, "minute": 8}
